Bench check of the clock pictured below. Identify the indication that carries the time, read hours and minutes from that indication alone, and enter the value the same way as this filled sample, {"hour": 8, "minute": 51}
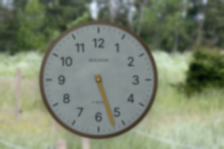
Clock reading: {"hour": 5, "minute": 27}
